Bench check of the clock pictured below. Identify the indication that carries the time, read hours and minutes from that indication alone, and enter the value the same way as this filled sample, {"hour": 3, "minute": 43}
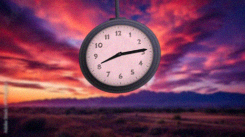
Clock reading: {"hour": 8, "minute": 14}
